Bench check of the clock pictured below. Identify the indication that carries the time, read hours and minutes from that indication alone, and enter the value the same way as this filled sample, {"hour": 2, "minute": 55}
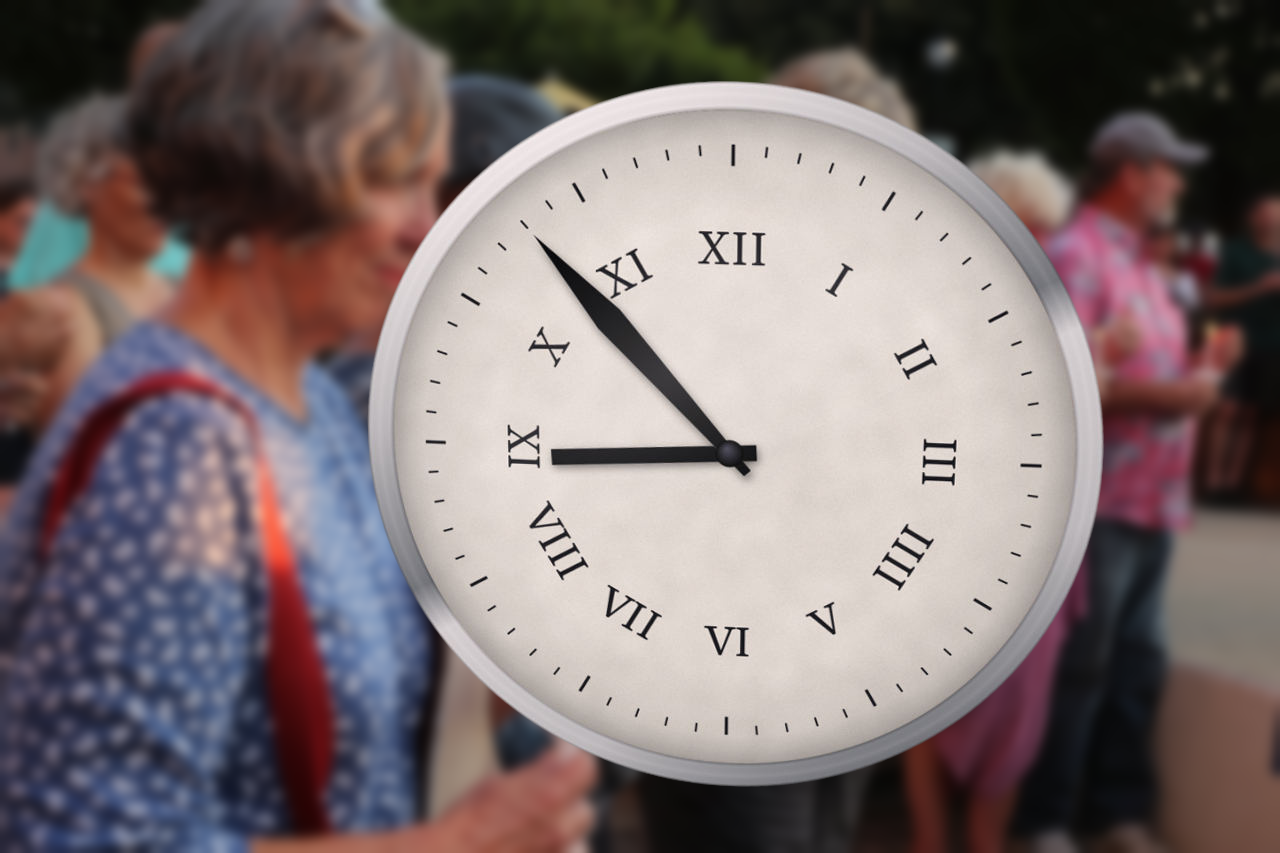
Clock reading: {"hour": 8, "minute": 53}
